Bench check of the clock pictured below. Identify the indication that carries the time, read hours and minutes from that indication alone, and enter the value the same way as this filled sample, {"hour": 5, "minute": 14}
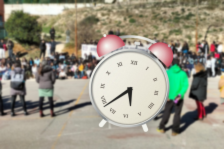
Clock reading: {"hour": 5, "minute": 38}
